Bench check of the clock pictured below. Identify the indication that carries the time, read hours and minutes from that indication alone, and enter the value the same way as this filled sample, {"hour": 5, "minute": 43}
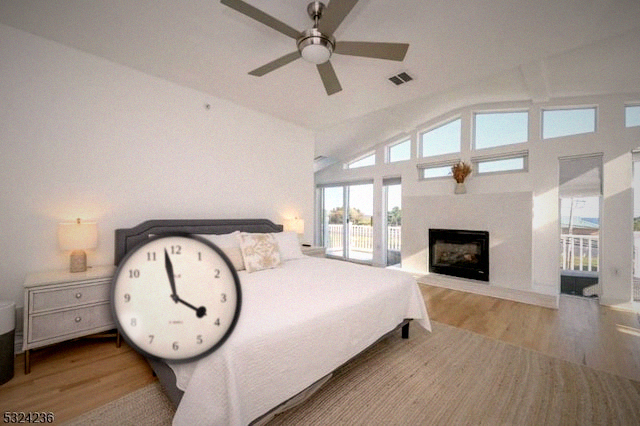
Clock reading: {"hour": 3, "minute": 58}
